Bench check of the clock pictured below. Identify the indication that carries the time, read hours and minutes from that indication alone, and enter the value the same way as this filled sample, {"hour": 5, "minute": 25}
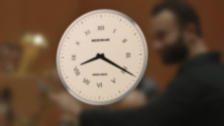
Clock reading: {"hour": 8, "minute": 20}
